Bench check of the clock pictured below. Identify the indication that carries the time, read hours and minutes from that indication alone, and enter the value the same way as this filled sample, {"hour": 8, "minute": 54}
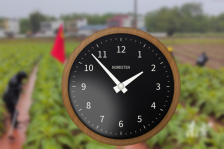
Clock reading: {"hour": 1, "minute": 53}
